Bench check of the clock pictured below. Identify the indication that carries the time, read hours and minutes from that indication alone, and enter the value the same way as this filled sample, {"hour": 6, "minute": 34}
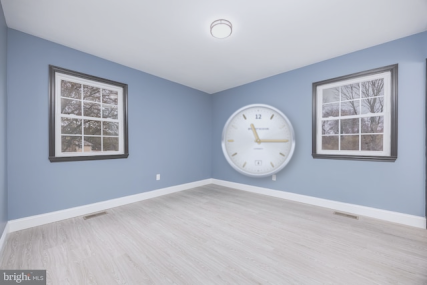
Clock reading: {"hour": 11, "minute": 15}
